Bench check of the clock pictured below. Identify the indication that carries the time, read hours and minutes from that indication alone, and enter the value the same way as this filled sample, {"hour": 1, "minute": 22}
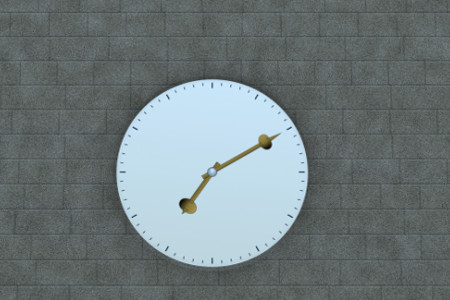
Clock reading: {"hour": 7, "minute": 10}
